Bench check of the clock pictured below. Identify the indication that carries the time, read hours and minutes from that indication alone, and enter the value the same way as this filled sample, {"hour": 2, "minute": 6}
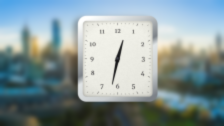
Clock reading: {"hour": 12, "minute": 32}
